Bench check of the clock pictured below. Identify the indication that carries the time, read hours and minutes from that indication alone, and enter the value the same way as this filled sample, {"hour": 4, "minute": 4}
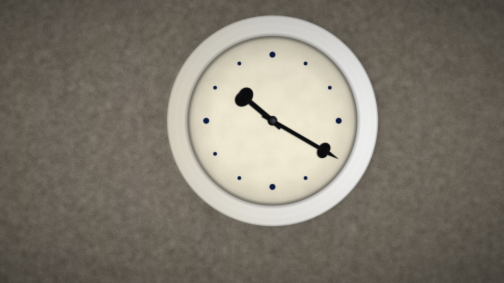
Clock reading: {"hour": 10, "minute": 20}
